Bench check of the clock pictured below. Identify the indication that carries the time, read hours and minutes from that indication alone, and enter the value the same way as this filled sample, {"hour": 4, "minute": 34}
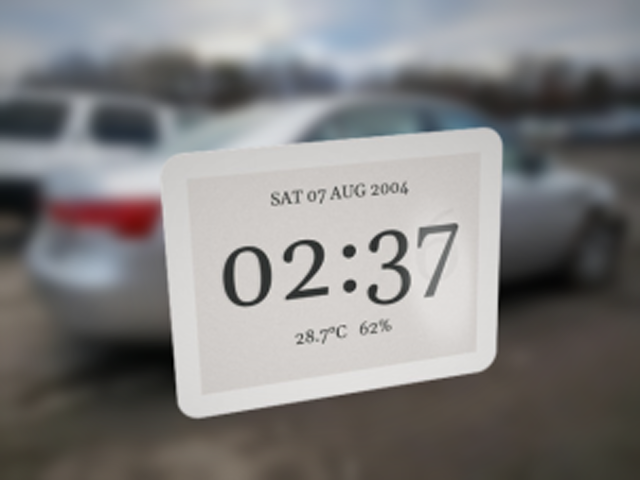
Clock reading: {"hour": 2, "minute": 37}
